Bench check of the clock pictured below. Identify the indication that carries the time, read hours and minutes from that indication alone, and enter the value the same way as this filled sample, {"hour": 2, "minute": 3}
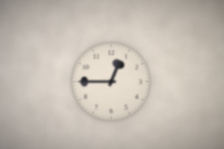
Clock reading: {"hour": 12, "minute": 45}
